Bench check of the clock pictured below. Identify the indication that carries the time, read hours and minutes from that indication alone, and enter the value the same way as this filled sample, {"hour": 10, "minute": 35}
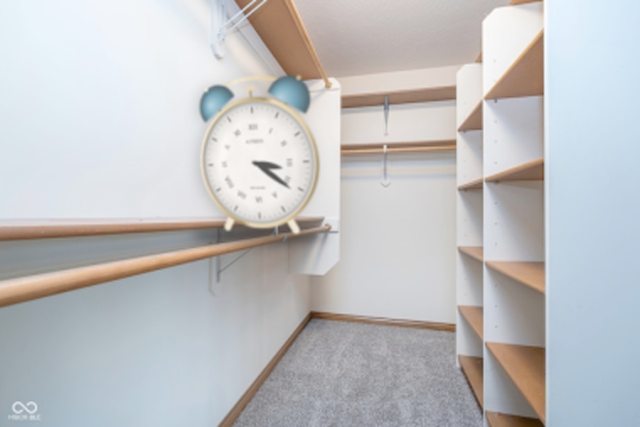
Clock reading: {"hour": 3, "minute": 21}
